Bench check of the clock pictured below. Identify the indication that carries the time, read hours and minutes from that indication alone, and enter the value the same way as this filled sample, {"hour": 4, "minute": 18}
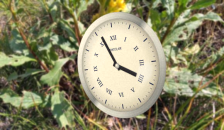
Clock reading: {"hour": 3, "minute": 56}
